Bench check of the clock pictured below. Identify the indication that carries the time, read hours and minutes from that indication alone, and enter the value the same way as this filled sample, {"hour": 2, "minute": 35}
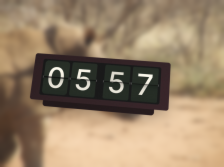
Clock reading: {"hour": 5, "minute": 57}
